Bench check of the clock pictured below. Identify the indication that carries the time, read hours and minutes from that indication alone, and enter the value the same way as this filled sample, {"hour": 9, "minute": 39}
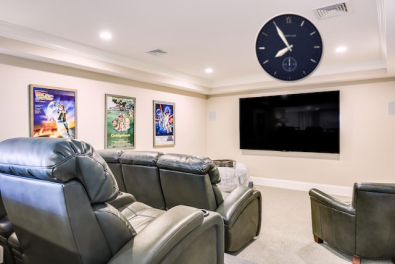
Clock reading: {"hour": 7, "minute": 55}
